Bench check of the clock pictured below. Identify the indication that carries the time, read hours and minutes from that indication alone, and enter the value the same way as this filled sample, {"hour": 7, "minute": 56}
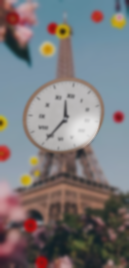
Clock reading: {"hour": 11, "minute": 35}
